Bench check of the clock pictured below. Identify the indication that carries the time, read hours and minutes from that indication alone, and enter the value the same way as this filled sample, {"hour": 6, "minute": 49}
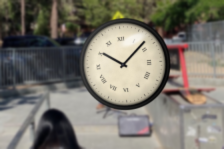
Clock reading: {"hour": 10, "minute": 8}
